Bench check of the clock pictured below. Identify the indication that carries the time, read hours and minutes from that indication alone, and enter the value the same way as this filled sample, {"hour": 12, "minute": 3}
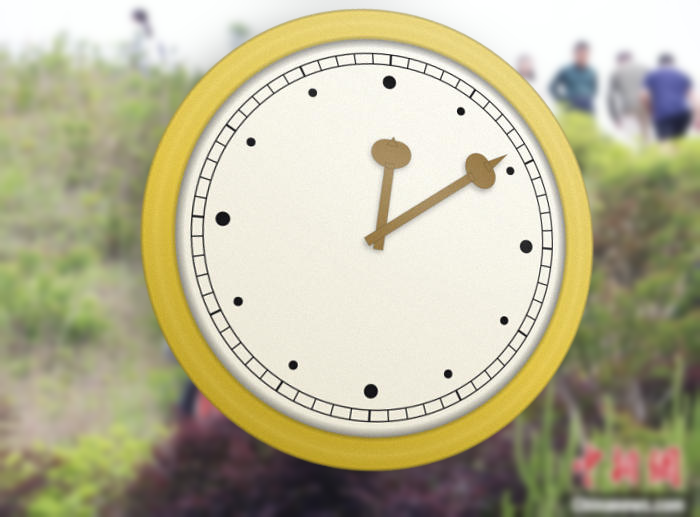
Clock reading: {"hour": 12, "minute": 9}
